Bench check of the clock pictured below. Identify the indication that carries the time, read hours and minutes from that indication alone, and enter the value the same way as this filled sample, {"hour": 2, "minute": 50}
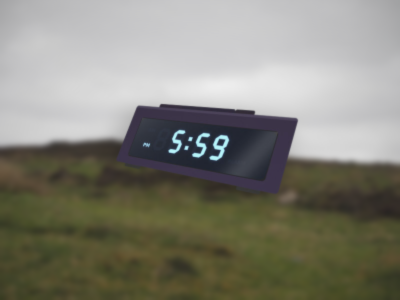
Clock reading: {"hour": 5, "minute": 59}
